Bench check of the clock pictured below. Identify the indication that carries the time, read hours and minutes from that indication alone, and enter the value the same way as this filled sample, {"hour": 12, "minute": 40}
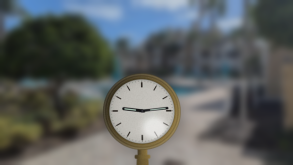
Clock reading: {"hour": 9, "minute": 14}
